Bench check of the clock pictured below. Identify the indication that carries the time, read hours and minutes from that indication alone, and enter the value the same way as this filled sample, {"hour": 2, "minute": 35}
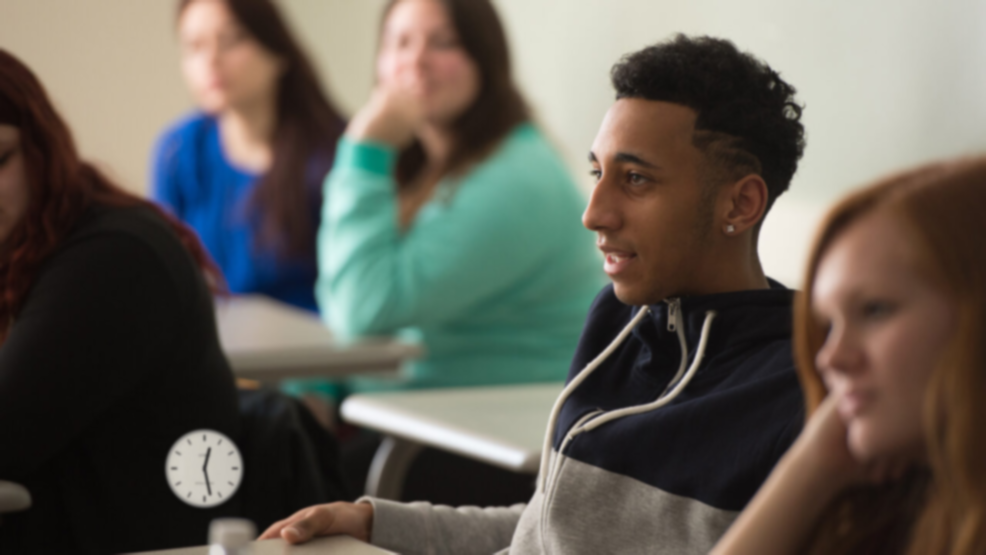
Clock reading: {"hour": 12, "minute": 28}
